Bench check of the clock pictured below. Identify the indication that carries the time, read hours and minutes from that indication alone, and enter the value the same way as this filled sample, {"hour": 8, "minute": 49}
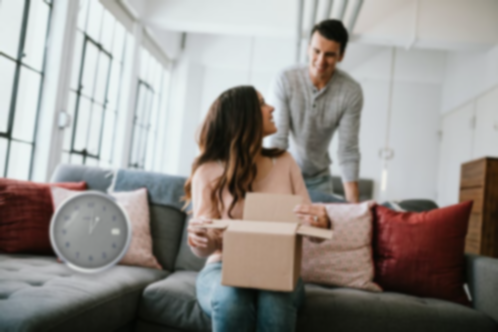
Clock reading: {"hour": 1, "minute": 1}
